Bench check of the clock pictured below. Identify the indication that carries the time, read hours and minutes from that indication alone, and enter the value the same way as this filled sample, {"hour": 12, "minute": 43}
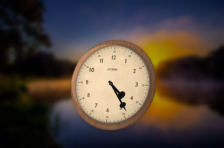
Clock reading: {"hour": 4, "minute": 24}
